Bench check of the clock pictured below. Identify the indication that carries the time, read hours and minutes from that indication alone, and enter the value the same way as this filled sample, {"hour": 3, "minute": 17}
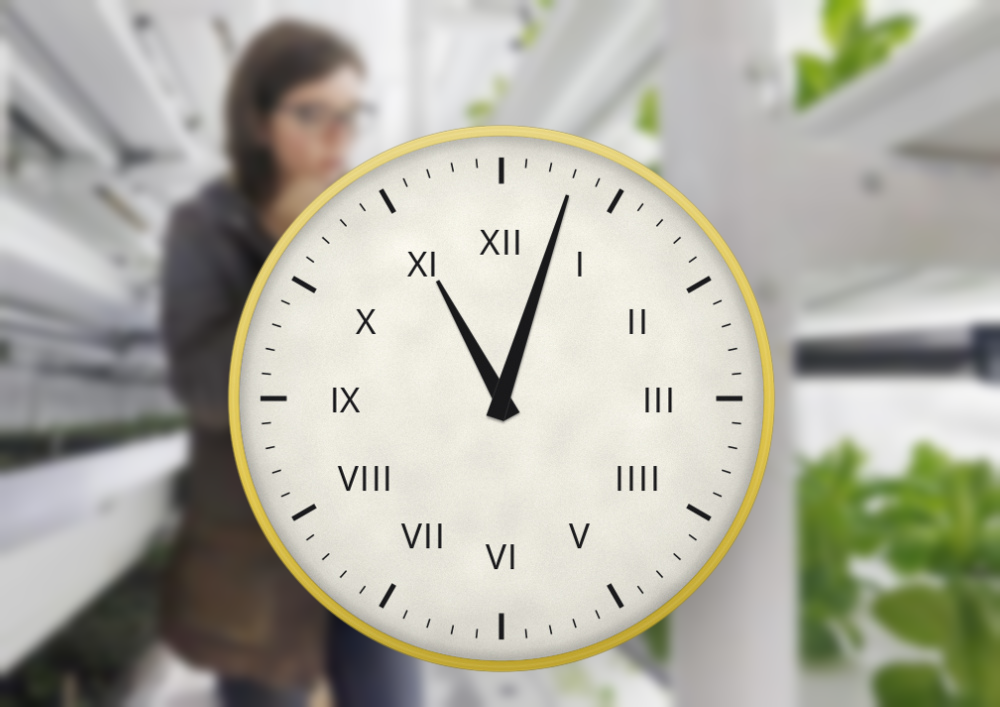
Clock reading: {"hour": 11, "minute": 3}
